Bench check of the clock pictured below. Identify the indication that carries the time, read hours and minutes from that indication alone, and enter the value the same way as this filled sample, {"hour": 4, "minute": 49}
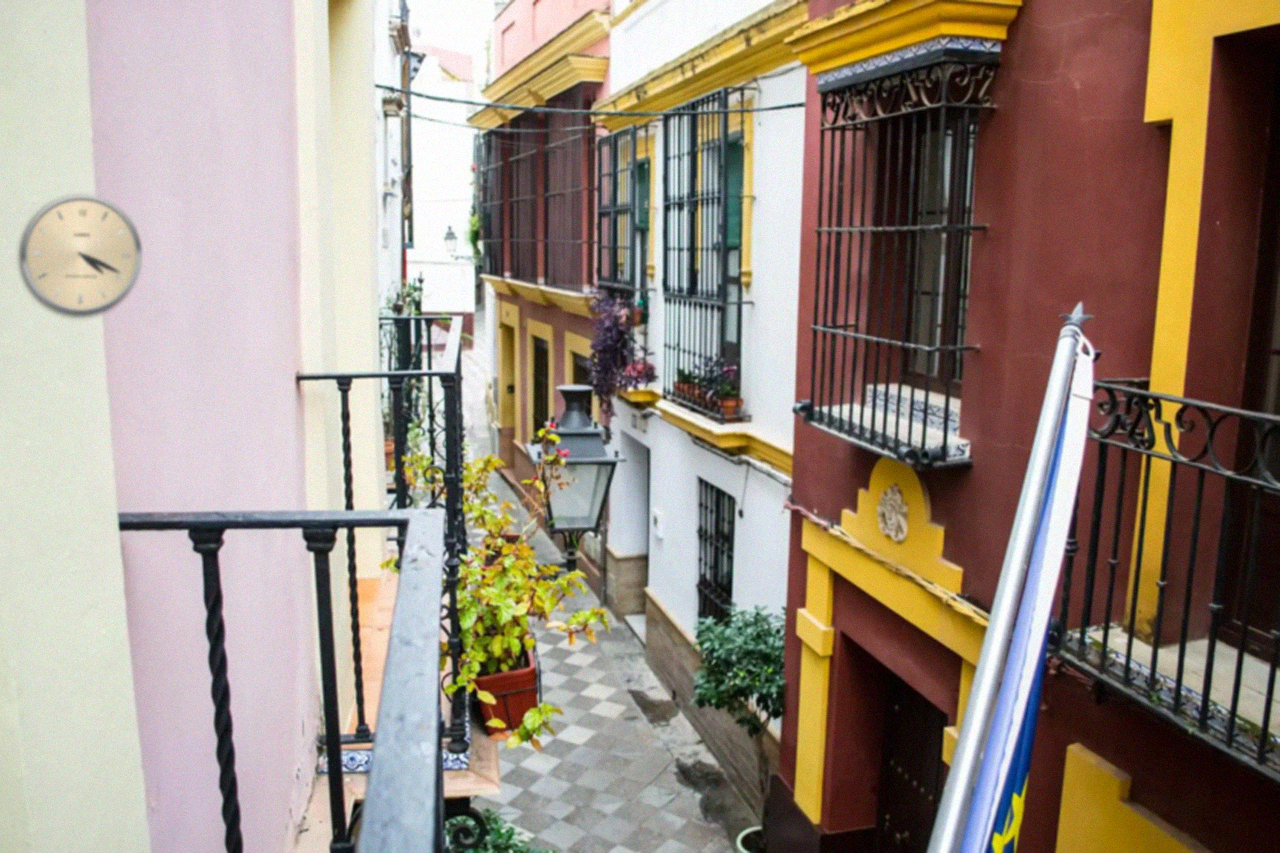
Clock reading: {"hour": 4, "minute": 19}
